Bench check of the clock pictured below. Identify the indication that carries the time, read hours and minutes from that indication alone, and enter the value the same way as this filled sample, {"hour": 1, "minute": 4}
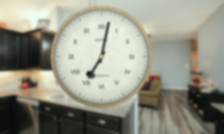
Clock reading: {"hour": 7, "minute": 2}
